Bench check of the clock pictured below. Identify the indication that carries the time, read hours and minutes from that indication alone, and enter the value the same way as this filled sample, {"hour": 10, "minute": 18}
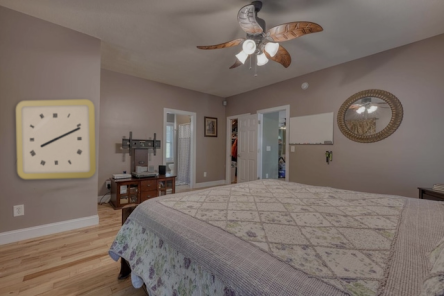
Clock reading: {"hour": 8, "minute": 11}
